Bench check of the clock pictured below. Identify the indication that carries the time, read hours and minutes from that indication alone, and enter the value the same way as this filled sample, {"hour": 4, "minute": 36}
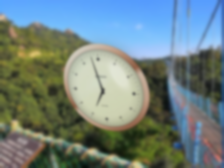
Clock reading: {"hour": 6, "minute": 58}
